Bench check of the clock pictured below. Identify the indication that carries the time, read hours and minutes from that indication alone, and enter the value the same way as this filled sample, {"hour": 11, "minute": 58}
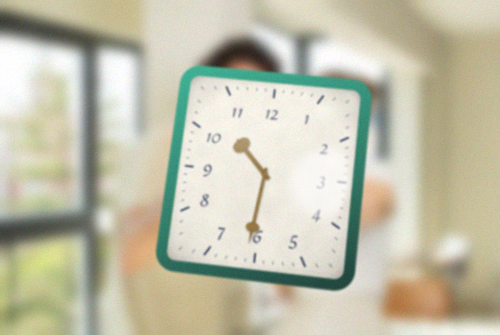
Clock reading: {"hour": 10, "minute": 31}
